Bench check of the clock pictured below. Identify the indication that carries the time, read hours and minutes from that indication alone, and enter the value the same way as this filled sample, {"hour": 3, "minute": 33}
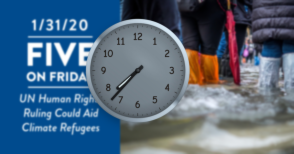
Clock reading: {"hour": 7, "minute": 37}
